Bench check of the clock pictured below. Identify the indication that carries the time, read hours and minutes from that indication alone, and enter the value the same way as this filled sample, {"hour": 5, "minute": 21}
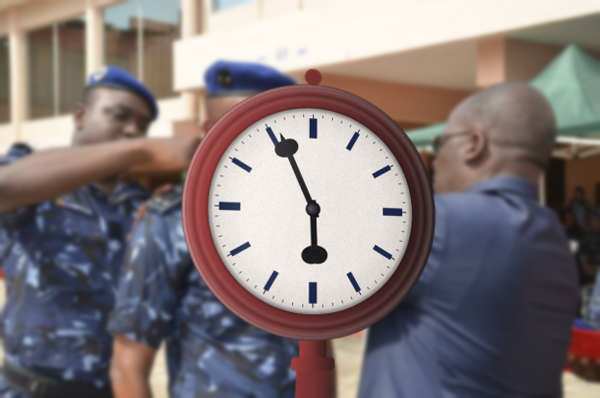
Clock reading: {"hour": 5, "minute": 56}
